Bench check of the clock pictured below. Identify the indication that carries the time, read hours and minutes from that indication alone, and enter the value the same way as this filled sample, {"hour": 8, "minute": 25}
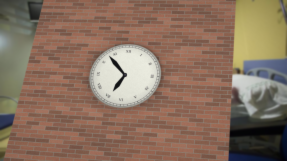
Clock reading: {"hour": 6, "minute": 53}
